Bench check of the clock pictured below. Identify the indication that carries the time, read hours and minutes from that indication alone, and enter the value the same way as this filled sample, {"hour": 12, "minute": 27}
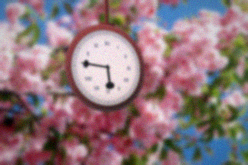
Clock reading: {"hour": 5, "minute": 46}
